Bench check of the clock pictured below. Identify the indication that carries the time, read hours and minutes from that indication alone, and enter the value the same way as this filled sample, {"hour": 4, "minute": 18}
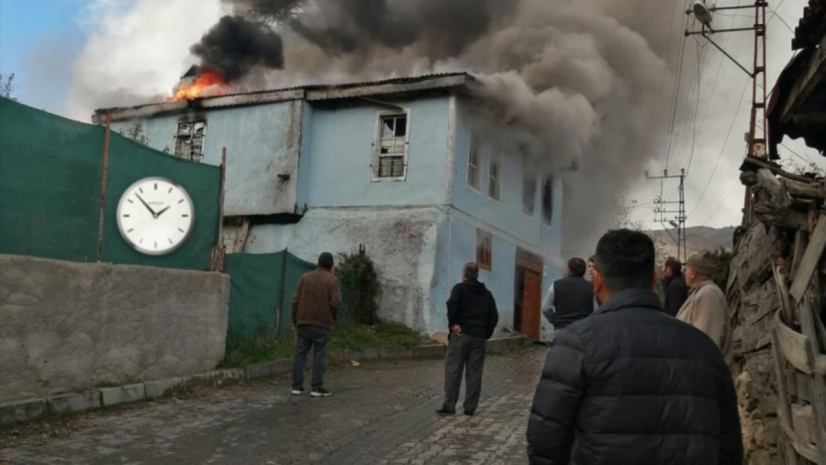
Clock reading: {"hour": 1, "minute": 53}
